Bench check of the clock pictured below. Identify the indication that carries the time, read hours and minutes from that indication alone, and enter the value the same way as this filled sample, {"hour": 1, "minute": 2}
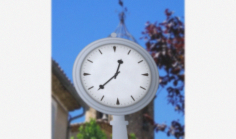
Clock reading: {"hour": 12, "minute": 38}
